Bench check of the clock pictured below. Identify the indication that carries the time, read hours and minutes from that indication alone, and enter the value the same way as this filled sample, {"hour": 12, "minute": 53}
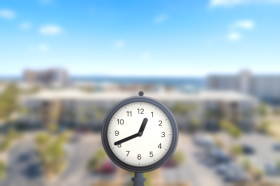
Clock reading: {"hour": 12, "minute": 41}
